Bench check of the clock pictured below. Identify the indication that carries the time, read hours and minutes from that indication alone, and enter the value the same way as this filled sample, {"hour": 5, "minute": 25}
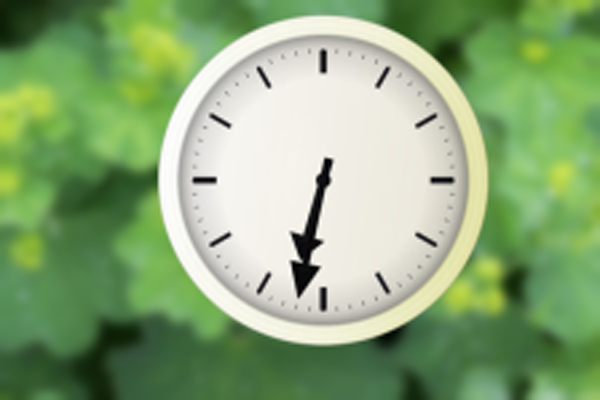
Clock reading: {"hour": 6, "minute": 32}
